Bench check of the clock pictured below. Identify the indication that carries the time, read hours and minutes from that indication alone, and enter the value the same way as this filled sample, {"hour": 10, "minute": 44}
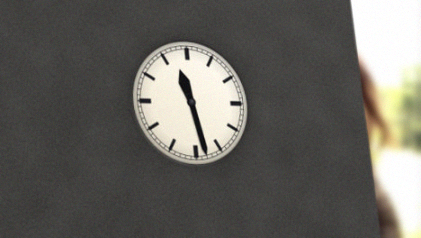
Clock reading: {"hour": 11, "minute": 28}
